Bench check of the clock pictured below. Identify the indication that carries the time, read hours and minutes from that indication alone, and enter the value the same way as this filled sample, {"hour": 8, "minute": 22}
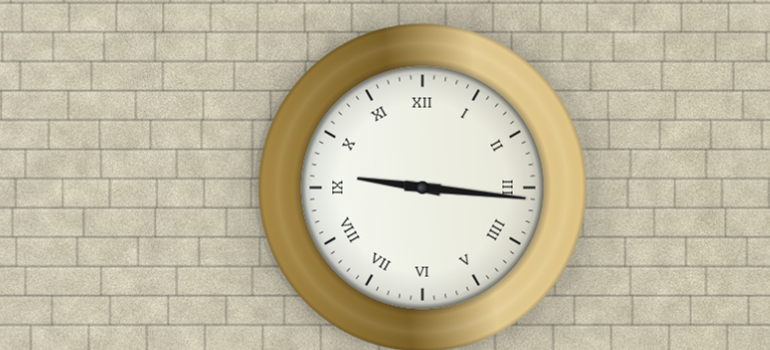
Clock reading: {"hour": 9, "minute": 16}
